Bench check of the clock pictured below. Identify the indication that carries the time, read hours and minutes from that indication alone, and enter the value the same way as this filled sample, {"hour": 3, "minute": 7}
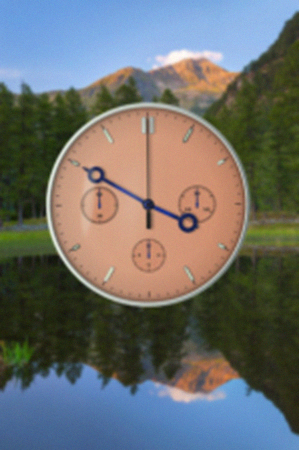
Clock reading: {"hour": 3, "minute": 50}
